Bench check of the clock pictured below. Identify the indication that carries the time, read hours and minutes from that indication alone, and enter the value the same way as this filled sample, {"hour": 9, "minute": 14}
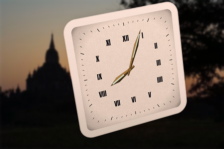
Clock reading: {"hour": 8, "minute": 4}
